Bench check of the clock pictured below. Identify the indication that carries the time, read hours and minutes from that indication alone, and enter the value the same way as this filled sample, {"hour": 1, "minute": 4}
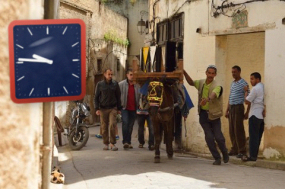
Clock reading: {"hour": 9, "minute": 46}
